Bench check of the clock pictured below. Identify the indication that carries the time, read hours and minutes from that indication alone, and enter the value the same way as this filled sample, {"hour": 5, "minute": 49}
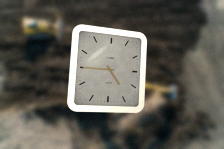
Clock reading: {"hour": 4, "minute": 45}
